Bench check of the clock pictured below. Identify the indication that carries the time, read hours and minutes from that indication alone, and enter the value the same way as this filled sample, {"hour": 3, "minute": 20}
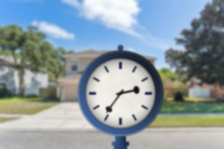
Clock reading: {"hour": 2, "minute": 36}
